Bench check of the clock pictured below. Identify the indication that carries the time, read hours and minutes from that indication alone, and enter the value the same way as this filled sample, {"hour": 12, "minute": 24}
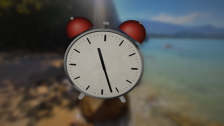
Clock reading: {"hour": 11, "minute": 27}
